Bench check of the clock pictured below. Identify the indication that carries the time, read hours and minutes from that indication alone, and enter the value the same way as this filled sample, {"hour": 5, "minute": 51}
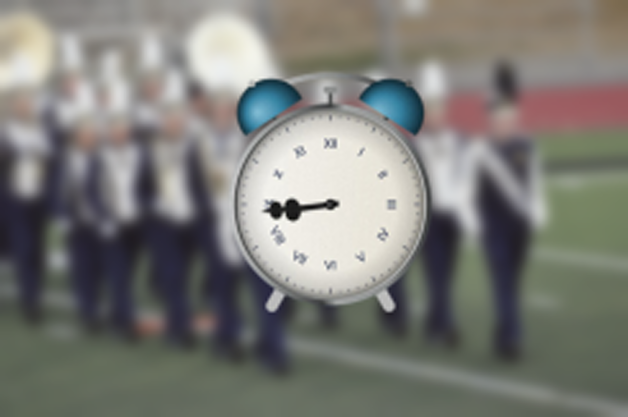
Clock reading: {"hour": 8, "minute": 44}
